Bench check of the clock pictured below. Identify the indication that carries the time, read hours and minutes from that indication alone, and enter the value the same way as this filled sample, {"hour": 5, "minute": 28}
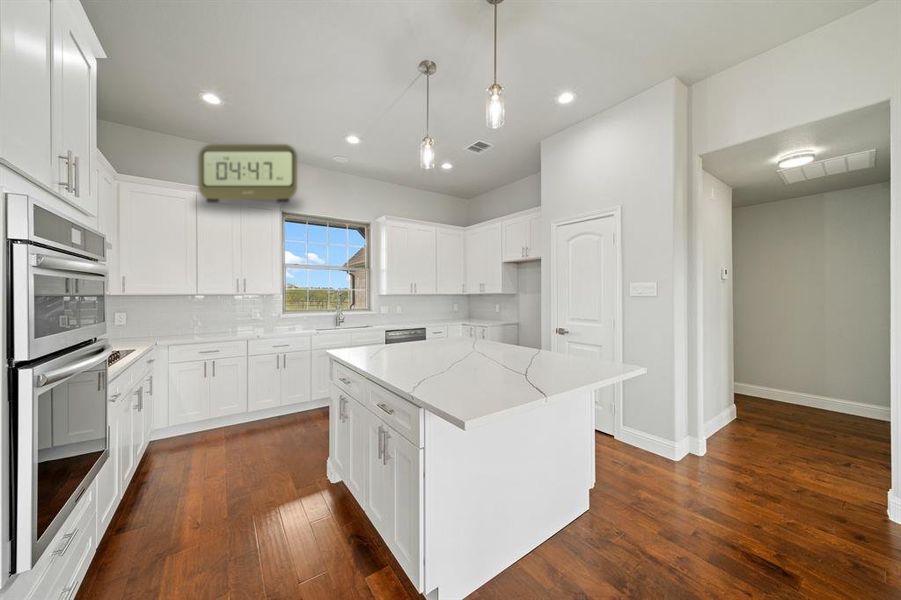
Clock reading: {"hour": 4, "minute": 47}
